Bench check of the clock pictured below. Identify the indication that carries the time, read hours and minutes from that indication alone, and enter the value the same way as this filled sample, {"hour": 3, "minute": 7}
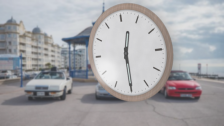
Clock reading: {"hour": 12, "minute": 30}
